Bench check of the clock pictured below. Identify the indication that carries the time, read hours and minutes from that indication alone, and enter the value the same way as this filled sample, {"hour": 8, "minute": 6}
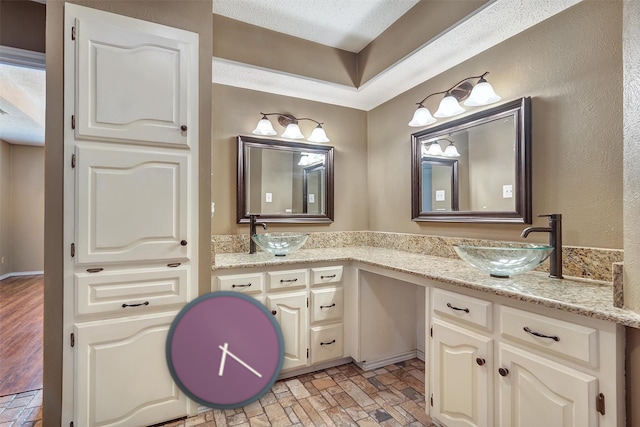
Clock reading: {"hour": 6, "minute": 21}
